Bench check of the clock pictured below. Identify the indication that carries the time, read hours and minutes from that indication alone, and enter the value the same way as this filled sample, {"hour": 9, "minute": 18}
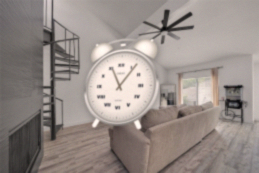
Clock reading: {"hour": 11, "minute": 6}
